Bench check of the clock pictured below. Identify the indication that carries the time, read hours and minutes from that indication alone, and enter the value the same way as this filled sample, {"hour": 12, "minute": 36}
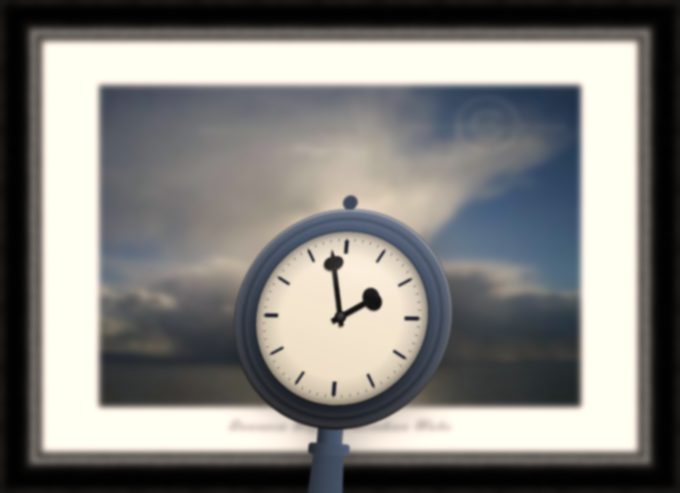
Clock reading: {"hour": 1, "minute": 58}
